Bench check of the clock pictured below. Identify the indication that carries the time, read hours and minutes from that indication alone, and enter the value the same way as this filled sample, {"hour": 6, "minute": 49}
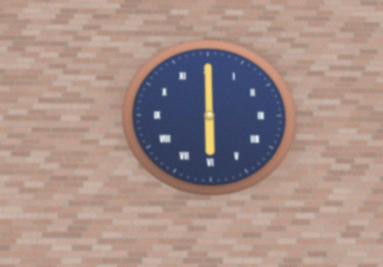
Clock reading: {"hour": 6, "minute": 0}
